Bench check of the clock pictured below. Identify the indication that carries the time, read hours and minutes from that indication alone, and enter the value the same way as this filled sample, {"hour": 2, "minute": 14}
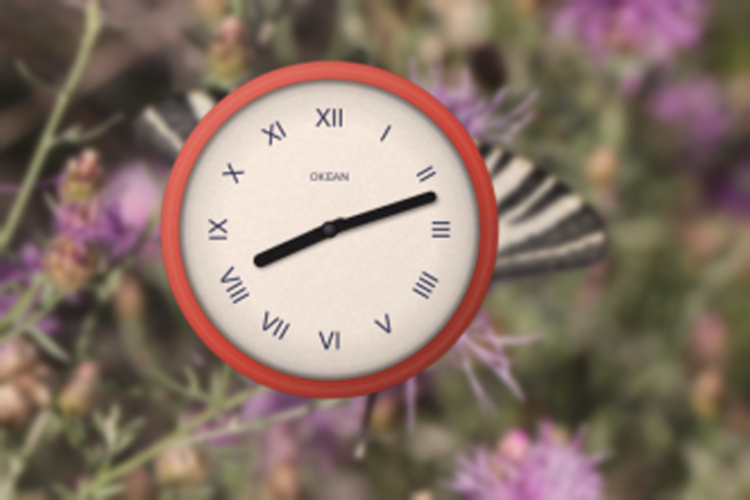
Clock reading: {"hour": 8, "minute": 12}
